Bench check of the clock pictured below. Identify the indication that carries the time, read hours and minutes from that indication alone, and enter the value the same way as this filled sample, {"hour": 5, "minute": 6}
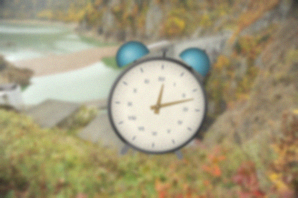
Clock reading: {"hour": 12, "minute": 12}
